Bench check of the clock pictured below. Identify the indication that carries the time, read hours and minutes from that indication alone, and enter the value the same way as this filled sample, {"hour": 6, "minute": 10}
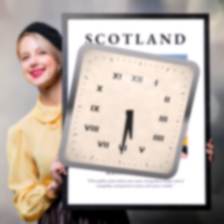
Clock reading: {"hour": 5, "minute": 30}
